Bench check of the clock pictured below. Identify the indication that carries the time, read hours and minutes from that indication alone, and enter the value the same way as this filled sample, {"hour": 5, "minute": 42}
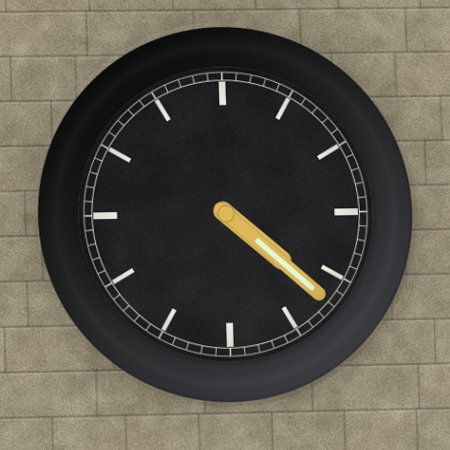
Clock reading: {"hour": 4, "minute": 22}
